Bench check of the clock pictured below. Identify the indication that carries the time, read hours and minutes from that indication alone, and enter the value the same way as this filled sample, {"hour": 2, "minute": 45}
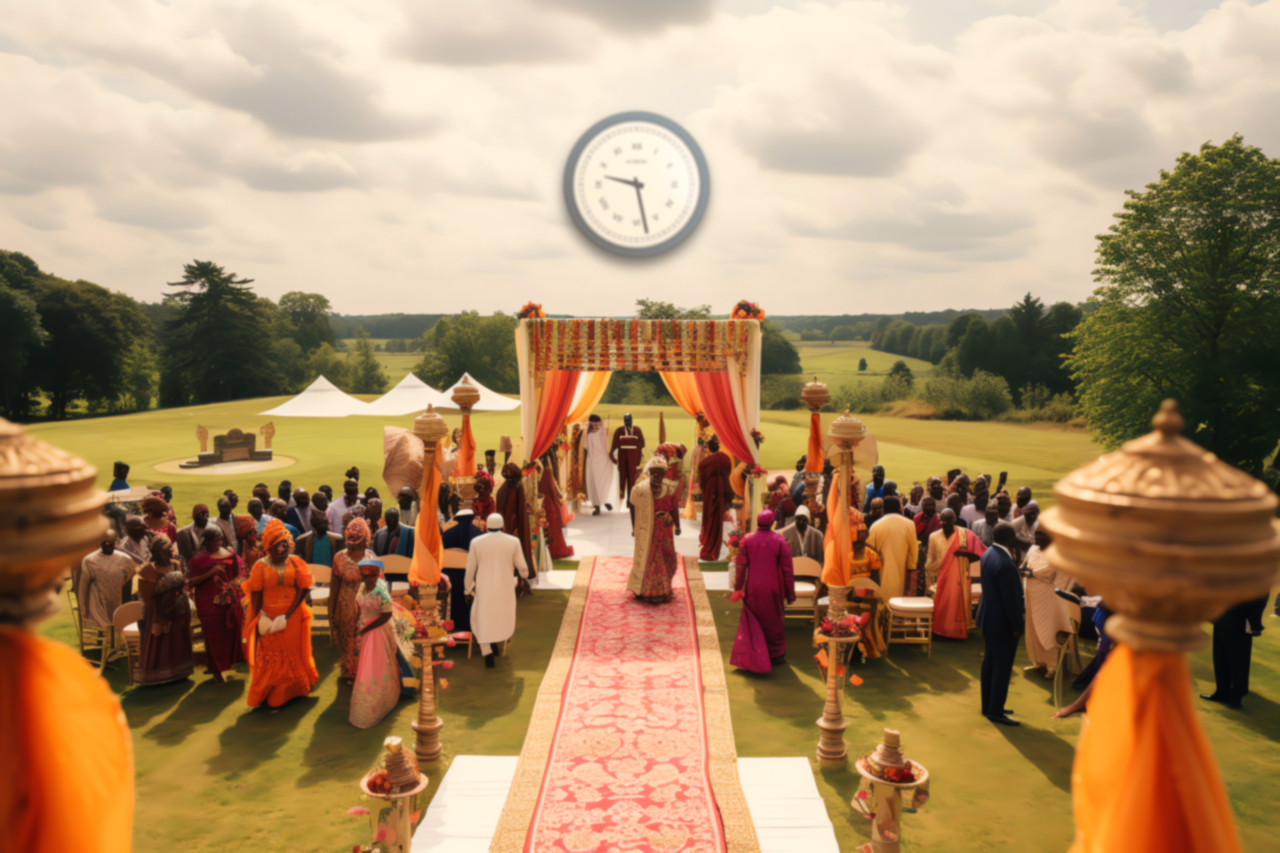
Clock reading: {"hour": 9, "minute": 28}
